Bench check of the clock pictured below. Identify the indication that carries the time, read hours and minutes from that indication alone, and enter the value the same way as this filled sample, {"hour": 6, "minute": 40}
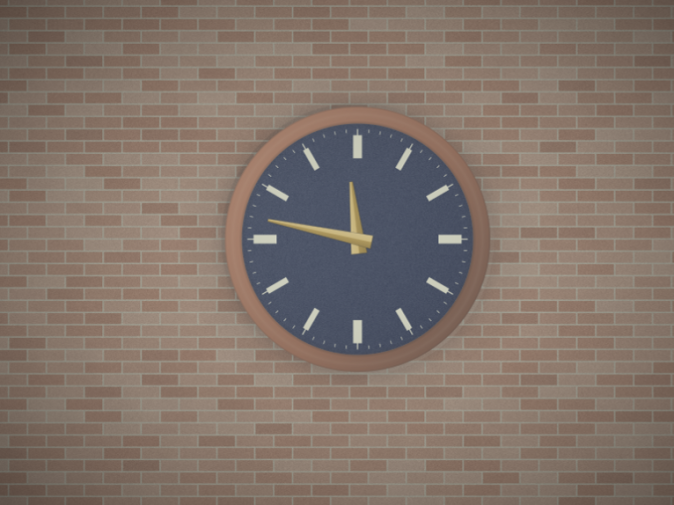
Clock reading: {"hour": 11, "minute": 47}
